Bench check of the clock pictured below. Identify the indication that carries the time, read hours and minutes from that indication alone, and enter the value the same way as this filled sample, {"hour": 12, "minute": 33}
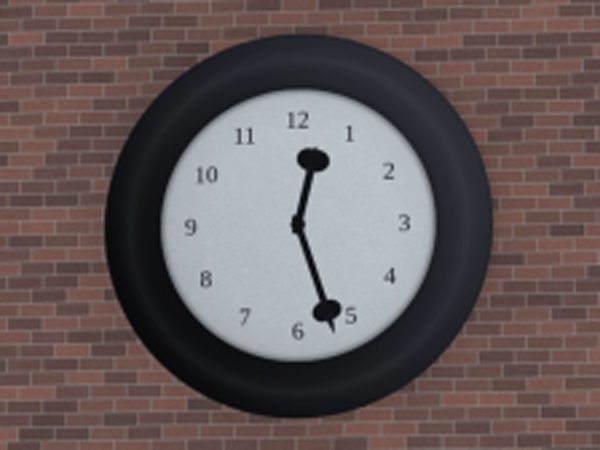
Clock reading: {"hour": 12, "minute": 27}
